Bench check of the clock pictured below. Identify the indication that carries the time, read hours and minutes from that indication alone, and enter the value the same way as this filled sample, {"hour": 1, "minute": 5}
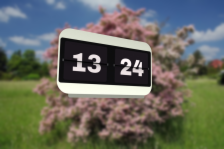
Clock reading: {"hour": 13, "minute": 24}
